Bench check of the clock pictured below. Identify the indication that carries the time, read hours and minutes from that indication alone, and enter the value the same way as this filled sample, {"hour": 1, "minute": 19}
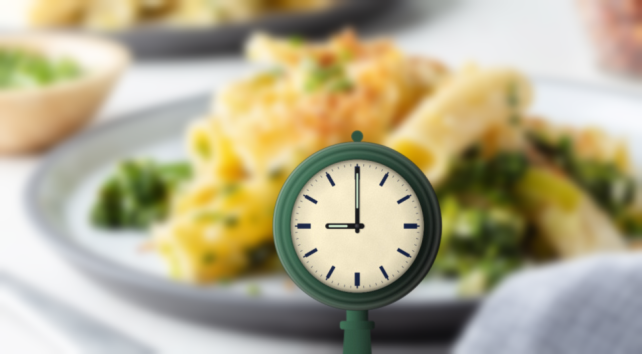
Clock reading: {"hour": 9, "minute": 0}
